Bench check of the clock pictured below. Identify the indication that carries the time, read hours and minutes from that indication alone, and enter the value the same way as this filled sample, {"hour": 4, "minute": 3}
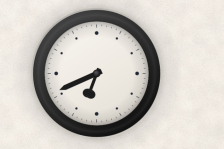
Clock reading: {"hour": 6, "minute": 41}
